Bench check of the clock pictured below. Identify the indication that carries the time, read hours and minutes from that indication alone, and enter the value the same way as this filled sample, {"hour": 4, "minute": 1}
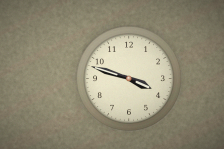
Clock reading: {"hour": 3, "minute": 48}
